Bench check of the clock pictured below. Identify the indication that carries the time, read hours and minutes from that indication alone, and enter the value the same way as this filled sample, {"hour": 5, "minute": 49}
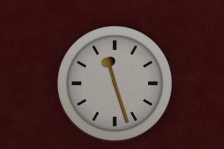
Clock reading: {"hour": 11, "minute": 27}
